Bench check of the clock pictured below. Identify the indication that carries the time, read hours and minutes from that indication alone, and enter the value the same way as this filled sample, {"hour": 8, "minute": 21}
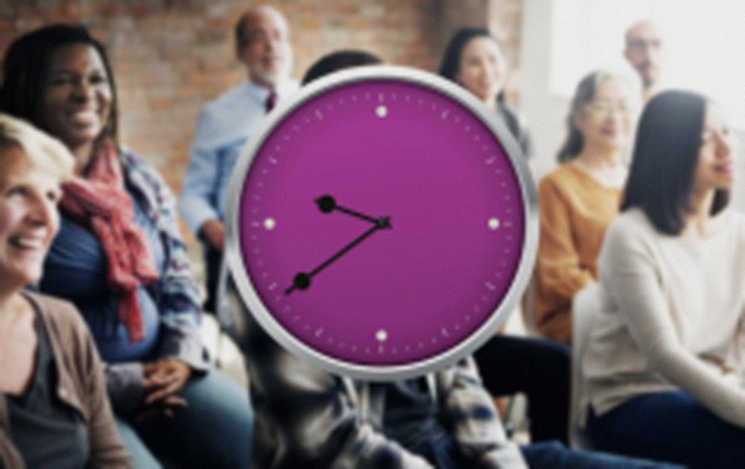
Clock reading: {"hour": 9, "minute": 39}
